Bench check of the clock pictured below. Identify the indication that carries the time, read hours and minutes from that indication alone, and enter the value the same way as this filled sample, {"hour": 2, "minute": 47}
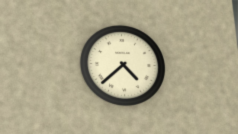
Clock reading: {"hour": 4, "minute": 38}
